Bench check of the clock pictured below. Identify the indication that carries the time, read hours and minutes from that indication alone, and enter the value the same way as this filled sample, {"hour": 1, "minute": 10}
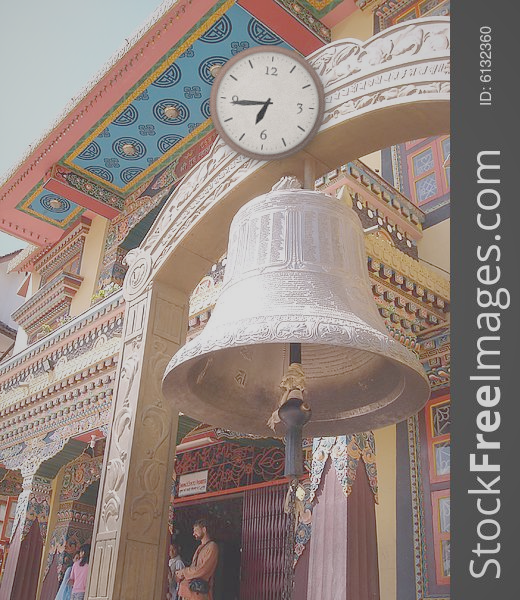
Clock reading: {"hour": 6, "minute": 44}
